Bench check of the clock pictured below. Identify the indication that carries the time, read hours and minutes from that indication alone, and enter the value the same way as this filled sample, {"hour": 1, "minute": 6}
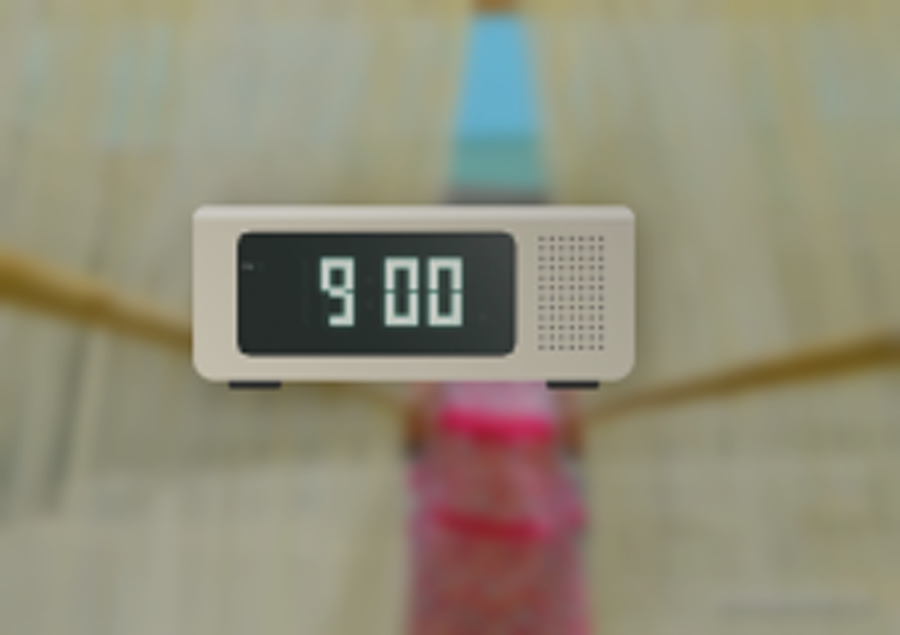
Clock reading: {"hour": 9, "minute": 0}
